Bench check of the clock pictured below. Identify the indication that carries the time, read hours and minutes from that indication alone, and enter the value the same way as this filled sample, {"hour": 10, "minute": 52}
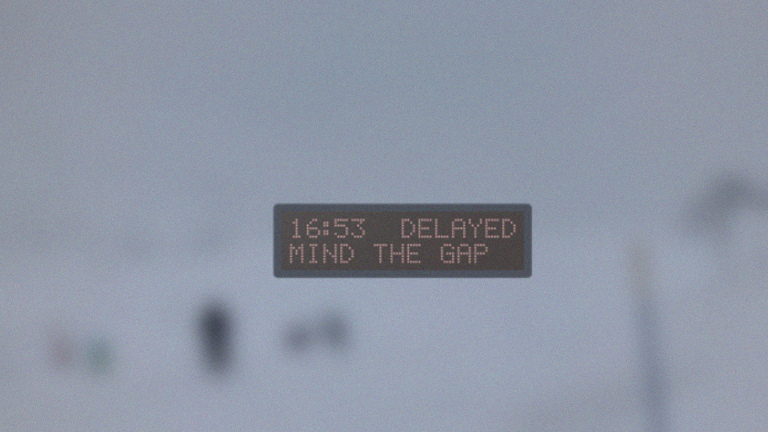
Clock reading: {"hour": 16, "minute": 53}
